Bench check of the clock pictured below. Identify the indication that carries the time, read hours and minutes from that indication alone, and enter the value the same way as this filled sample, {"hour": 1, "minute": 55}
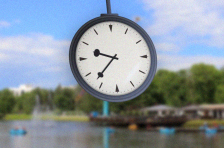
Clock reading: {"hour": 9, "minute": 37}
